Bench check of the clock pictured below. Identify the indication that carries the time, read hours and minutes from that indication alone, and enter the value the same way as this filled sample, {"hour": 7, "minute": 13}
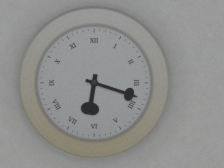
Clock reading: {"hour": 6, "minute": 18}
